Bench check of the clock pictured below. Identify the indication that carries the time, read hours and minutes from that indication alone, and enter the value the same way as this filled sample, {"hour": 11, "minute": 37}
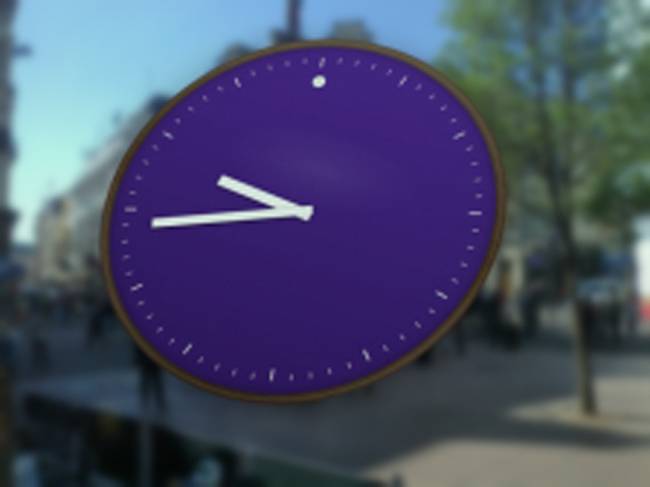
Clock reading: {"hour": 9, "minute": 44}
